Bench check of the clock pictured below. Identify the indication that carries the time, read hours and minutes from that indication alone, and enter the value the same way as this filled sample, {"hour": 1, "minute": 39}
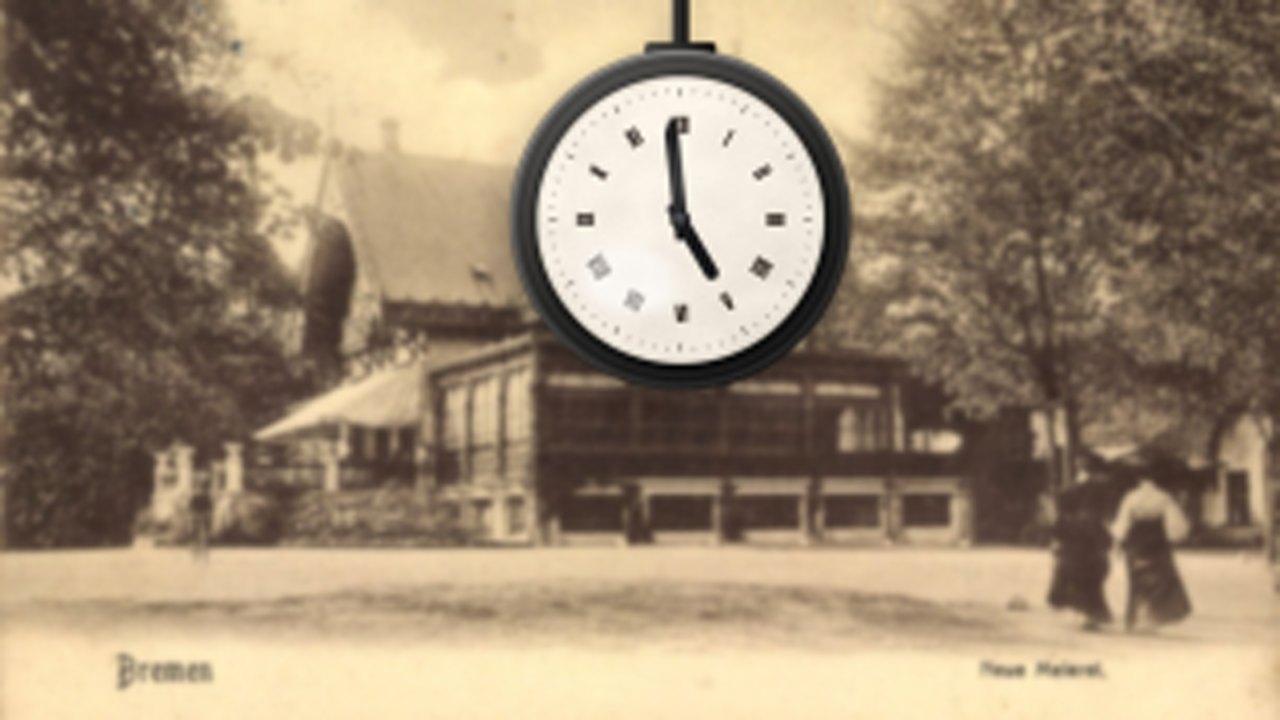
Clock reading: {"hour": 4, "minute": 59}
